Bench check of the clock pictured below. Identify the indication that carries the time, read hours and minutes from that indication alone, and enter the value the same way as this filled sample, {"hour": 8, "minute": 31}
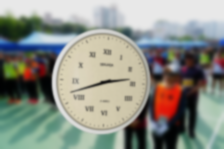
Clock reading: {"hour": 2, "minute": 42}
